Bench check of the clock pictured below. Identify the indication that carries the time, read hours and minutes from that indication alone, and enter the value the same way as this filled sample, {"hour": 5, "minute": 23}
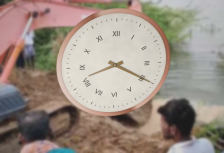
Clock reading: {"hour": 8, "minute": 20}
